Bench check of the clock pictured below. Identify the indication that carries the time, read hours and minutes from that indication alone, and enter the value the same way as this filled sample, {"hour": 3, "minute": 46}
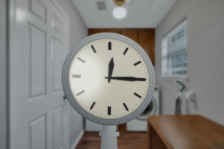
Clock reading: {"hour": 12, "minute": 15}
